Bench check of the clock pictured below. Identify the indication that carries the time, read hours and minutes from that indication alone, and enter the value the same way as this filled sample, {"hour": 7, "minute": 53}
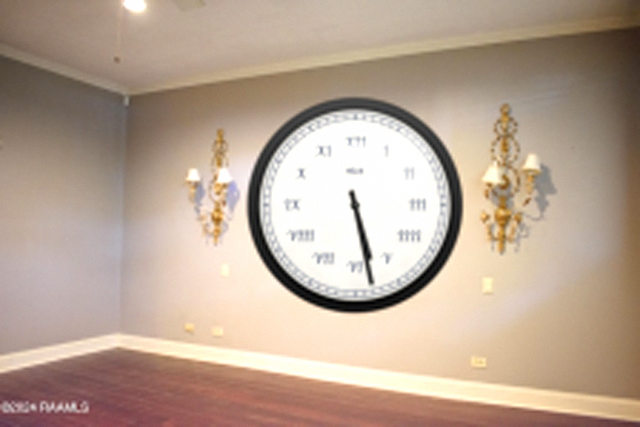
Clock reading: {"hour": 5, "minute": 28}
